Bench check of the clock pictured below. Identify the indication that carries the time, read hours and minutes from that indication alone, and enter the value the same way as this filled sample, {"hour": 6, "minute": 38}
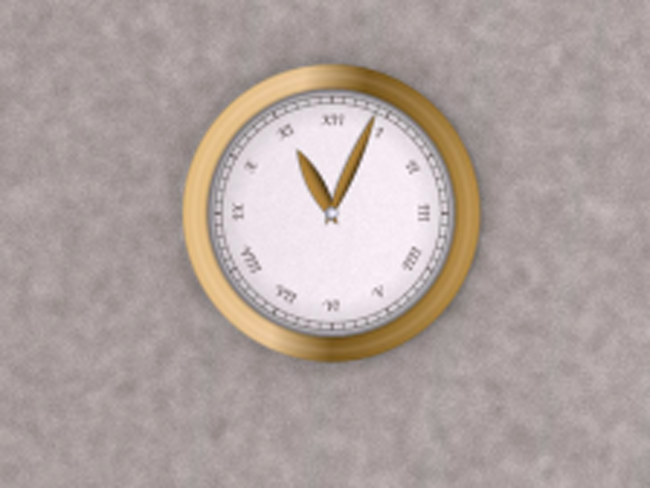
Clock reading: {"hour": 11, "minute": 4}
